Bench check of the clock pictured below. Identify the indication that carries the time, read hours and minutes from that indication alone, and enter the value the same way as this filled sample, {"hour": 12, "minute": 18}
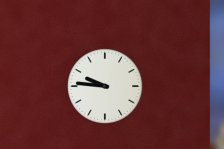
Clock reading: {"hour": 9, "minute": 46}
